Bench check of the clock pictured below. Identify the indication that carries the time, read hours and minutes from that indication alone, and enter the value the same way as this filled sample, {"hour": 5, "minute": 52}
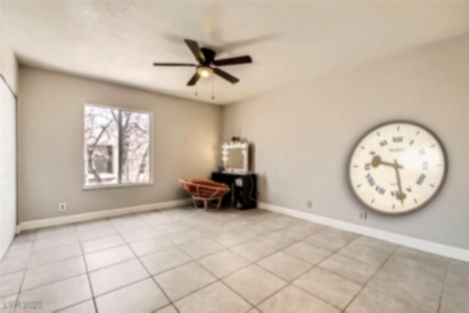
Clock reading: {"hour": 9, "minute": 28}
